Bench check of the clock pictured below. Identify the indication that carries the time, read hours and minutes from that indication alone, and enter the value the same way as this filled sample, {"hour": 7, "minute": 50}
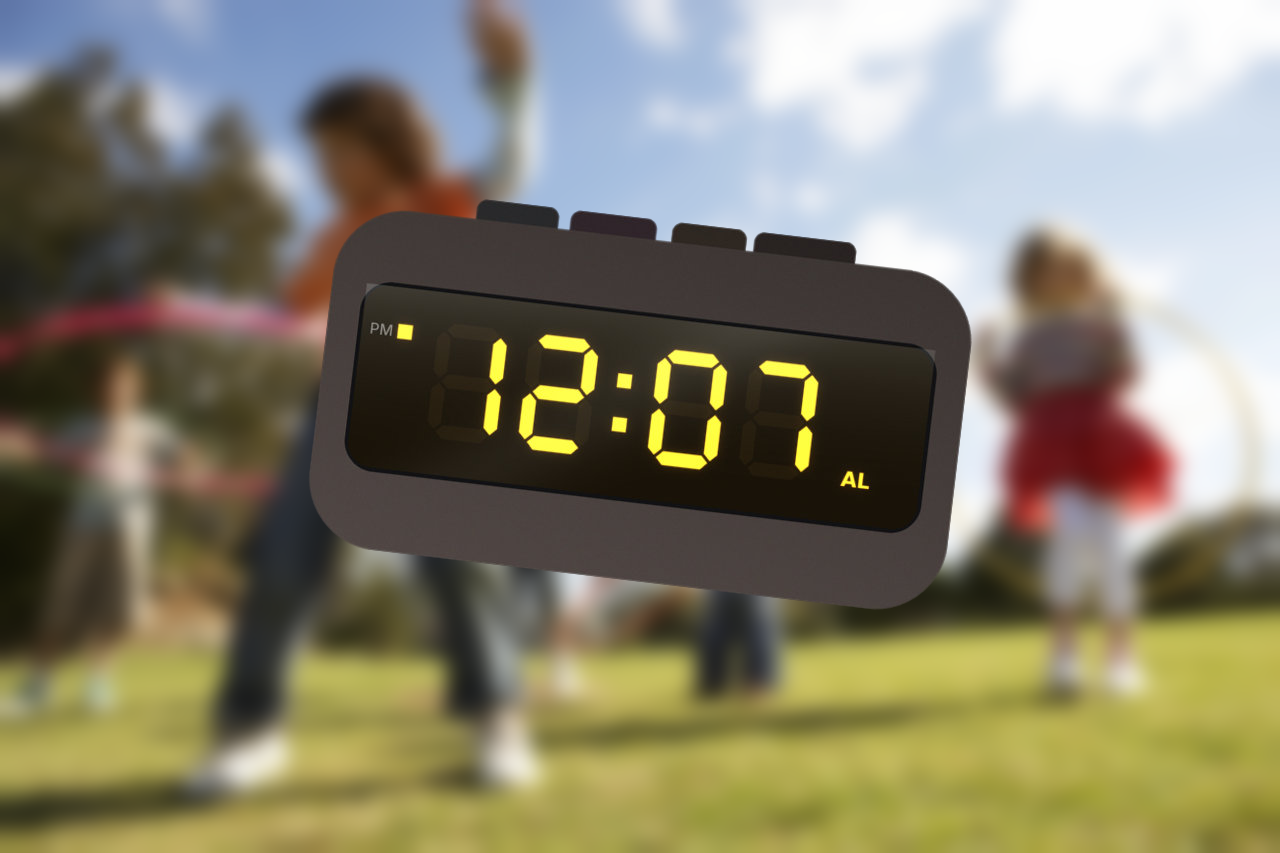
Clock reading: {"hour": 12, "minute": 7}
